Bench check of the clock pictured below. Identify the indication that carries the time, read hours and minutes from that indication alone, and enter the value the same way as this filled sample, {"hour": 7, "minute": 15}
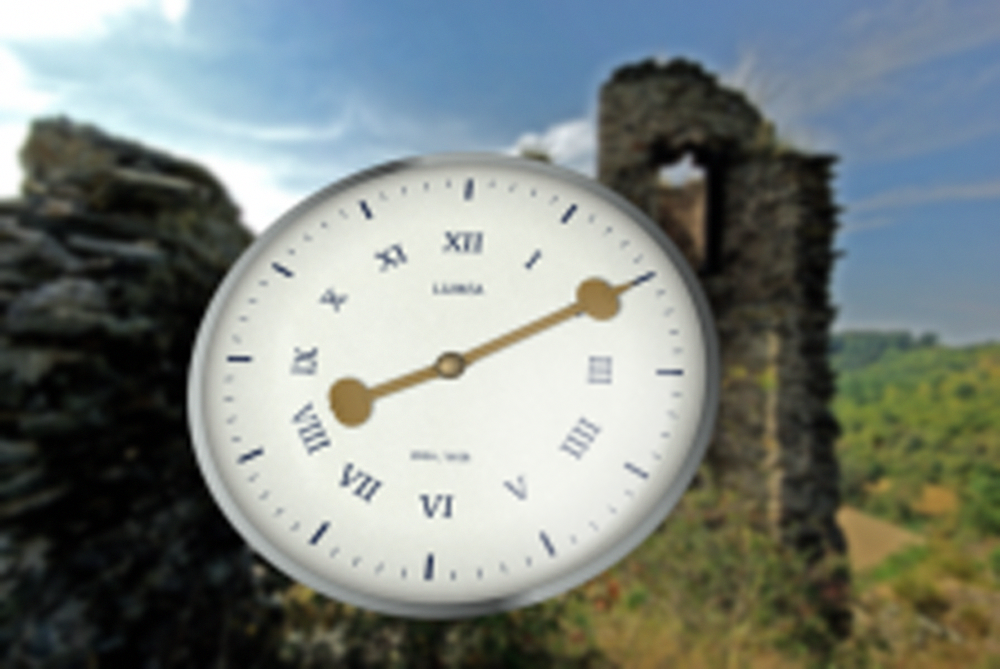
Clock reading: {"hour": 8, "minute": 10}
